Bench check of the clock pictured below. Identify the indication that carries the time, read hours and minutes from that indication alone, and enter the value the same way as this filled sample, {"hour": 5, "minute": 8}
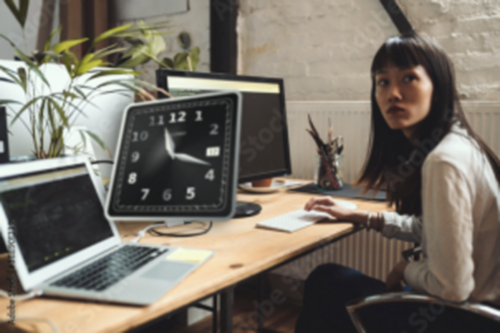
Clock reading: {"hour": 11, "minute": 18}
